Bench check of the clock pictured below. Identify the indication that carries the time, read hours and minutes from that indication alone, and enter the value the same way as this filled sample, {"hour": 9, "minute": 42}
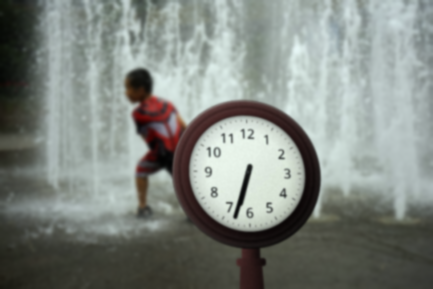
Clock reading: {"hour": 6, "minute": 33}
